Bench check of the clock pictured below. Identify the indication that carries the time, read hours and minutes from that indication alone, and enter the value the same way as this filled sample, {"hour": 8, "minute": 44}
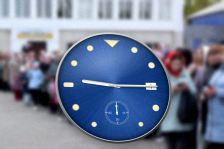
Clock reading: {"hour": 9, "minute": 15}
